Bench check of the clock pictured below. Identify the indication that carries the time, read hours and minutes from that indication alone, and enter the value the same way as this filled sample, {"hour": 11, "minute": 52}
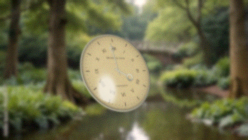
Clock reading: {"hour": 3, "minute": 59}
